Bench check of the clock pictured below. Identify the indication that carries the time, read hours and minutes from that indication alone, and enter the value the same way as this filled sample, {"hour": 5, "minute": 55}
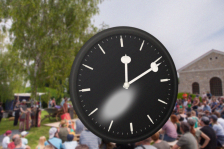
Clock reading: {"hour": 12, "minute": 11}
